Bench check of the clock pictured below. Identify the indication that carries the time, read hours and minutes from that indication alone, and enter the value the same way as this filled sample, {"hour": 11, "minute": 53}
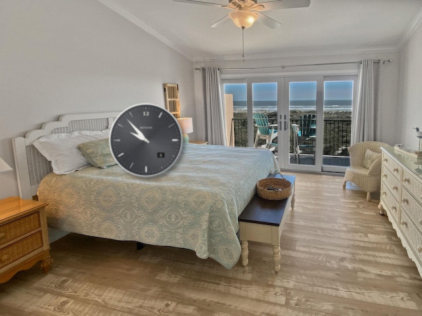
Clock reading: {"hour": 9, "minute": 53}
